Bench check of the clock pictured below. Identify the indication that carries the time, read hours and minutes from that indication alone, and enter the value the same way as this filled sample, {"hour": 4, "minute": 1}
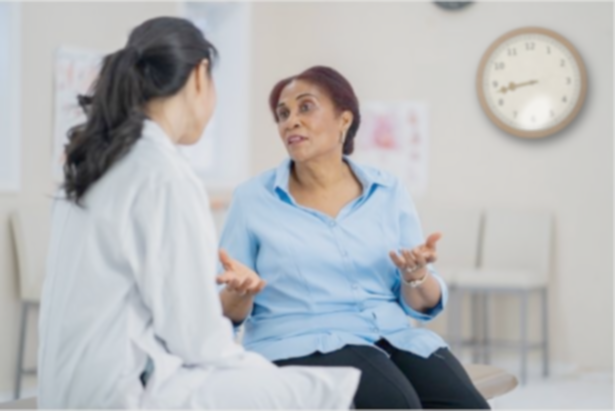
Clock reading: {"hour": 8, "minute": 43}
